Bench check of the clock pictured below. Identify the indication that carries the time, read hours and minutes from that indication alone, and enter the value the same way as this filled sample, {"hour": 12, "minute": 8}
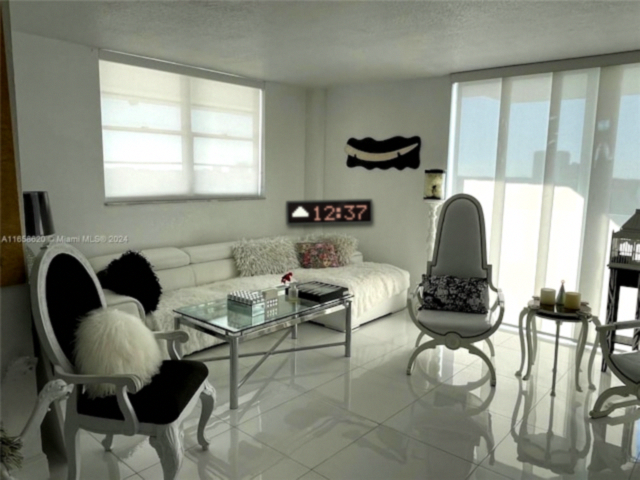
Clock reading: {"hour": 12, "minute": 37}
